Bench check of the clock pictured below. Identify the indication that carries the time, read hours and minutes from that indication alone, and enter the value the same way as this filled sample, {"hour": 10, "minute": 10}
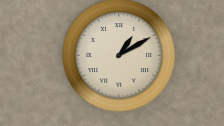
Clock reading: {"hour": 1, "minute": 10}
